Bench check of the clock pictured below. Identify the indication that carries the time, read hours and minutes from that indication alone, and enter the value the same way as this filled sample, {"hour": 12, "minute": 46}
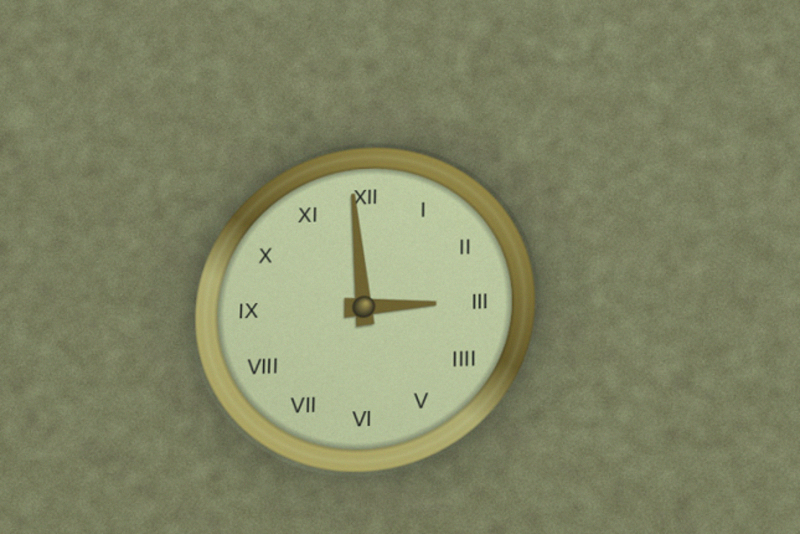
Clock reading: {"hour": 2, "minute": 59}
